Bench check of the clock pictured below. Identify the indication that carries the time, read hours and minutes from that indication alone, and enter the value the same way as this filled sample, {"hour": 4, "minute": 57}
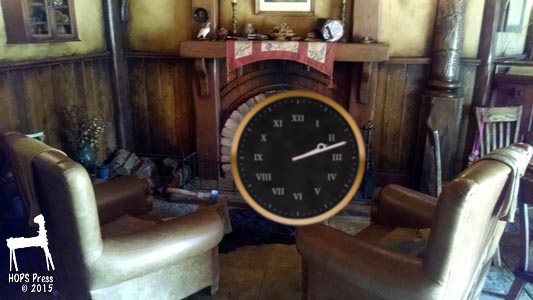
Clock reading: {"hour": 2, "minute": 12}
